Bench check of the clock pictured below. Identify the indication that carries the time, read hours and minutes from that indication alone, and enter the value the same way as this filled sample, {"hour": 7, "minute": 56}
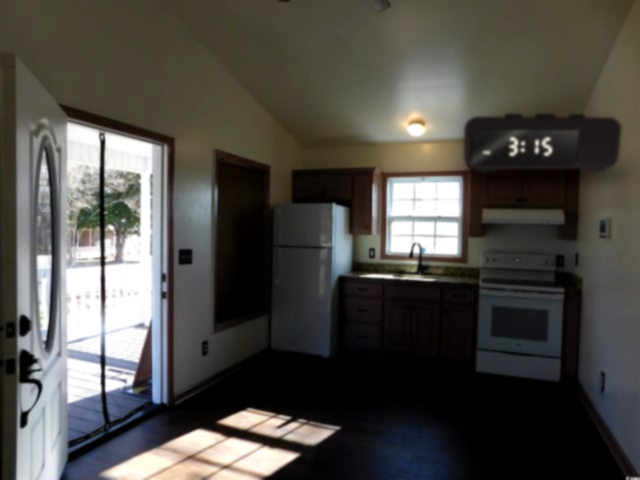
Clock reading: {"hour": 3, "minute": 15}
